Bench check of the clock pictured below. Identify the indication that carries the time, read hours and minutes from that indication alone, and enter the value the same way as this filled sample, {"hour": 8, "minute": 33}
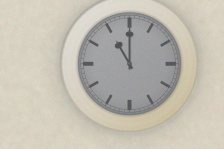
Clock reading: {"hour": 11, "minute": 0}
